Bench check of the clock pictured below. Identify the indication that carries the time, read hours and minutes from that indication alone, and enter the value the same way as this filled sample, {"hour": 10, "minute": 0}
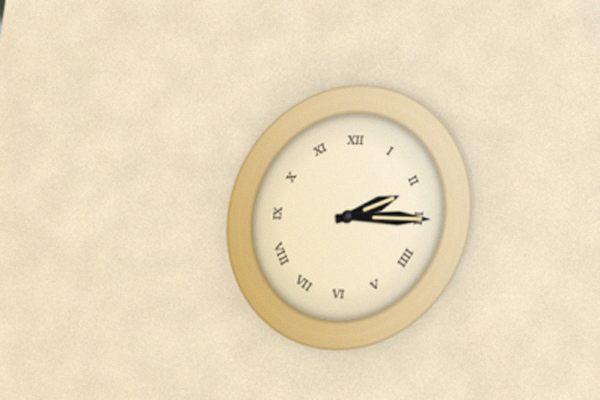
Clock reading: {"hour": 2, "minute": 15}
